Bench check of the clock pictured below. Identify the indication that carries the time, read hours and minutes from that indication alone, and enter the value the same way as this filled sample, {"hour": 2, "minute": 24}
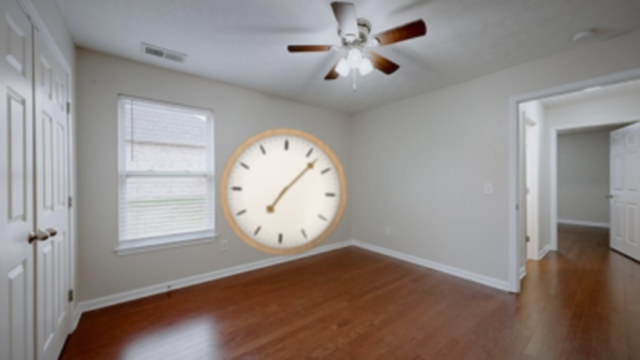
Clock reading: {"hour": 7, "minute": 7}
